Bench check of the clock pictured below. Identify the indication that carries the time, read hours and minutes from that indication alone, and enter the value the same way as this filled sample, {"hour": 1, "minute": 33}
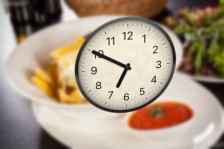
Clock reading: {"hour": 6, "minute": 50}
